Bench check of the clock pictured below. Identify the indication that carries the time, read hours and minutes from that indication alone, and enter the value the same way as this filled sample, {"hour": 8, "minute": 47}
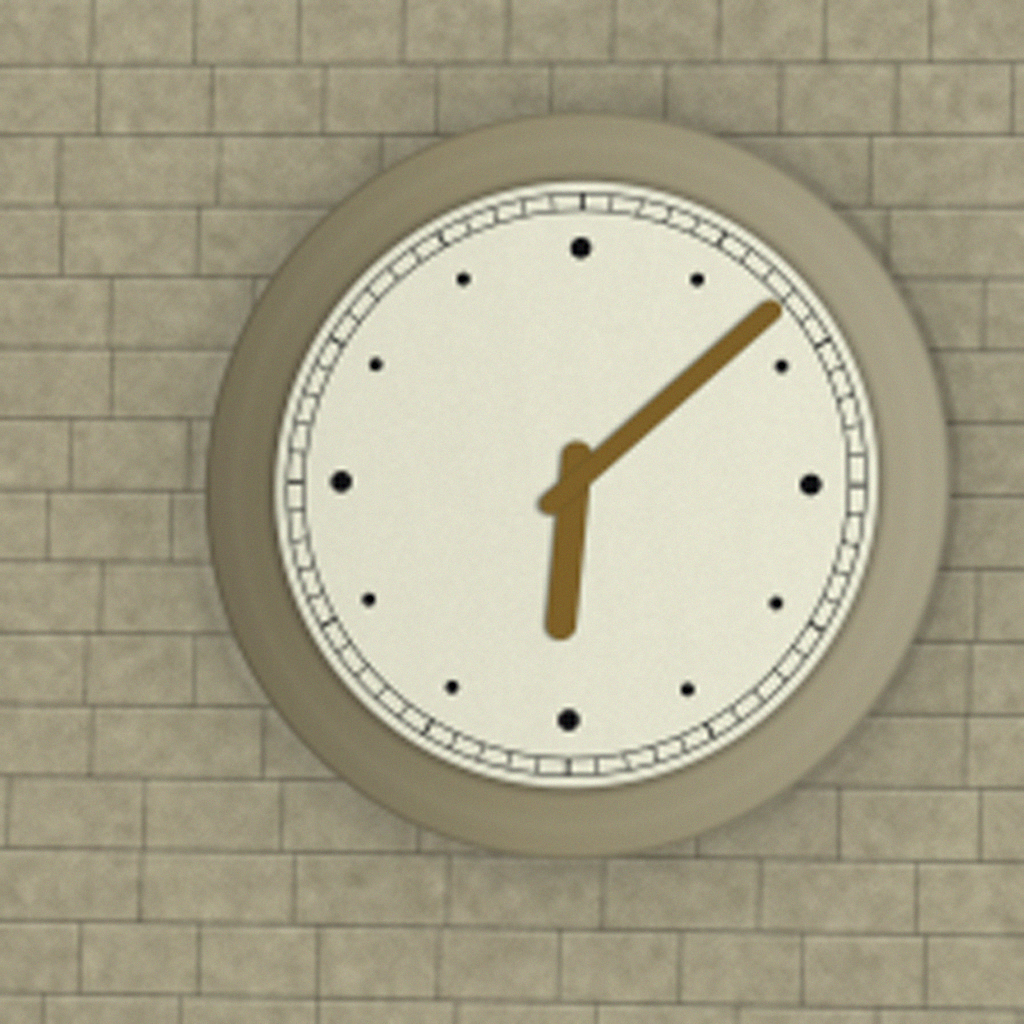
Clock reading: {"hour": 6, "minute": 8}
